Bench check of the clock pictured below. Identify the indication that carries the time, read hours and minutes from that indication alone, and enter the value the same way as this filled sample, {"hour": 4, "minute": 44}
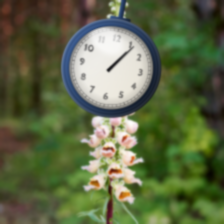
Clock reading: {"hour": 1, "minute": 6}
